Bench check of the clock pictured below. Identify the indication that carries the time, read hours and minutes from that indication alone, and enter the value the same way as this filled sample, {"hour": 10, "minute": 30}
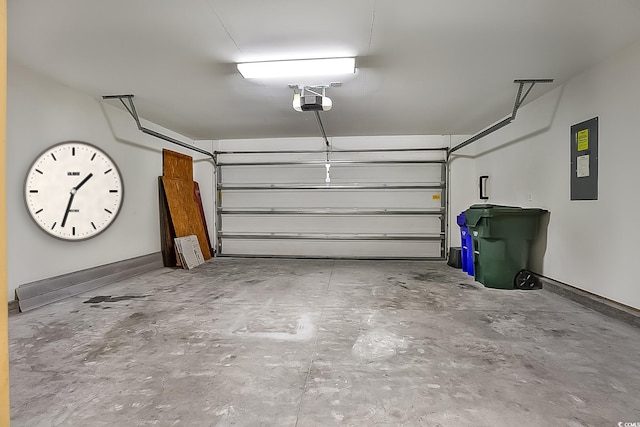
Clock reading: {"hour": 1, "minute": 33}
